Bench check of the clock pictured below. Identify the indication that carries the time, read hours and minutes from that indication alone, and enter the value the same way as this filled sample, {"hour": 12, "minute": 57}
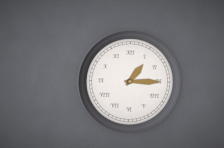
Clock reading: {"hour": 1, "minute": 15}
